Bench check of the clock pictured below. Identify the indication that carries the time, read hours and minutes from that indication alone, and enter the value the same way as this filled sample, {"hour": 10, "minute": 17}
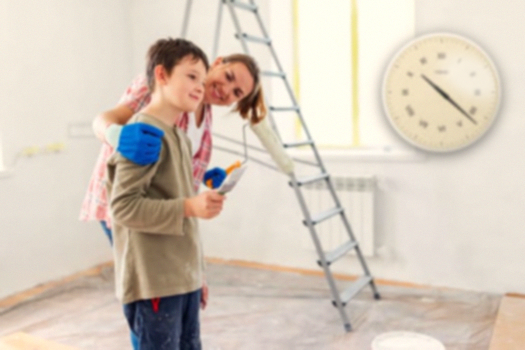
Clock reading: {"hour": 10, "minute": 22}
